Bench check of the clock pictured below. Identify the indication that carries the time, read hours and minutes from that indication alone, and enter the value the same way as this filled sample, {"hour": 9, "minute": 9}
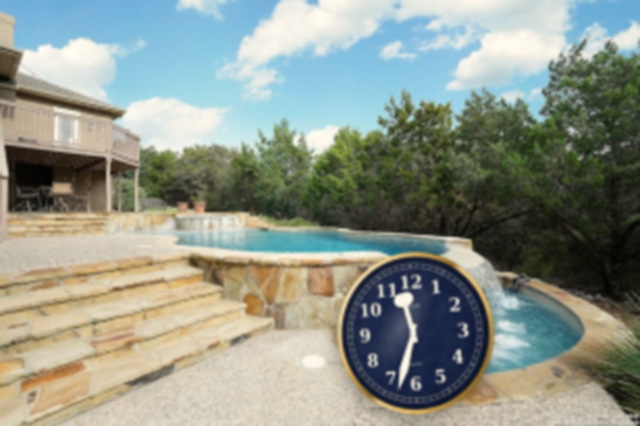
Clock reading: {"hour": 11, "minute": 33}
